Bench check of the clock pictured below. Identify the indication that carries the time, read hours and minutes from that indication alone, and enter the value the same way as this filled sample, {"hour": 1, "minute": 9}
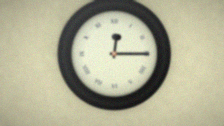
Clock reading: {"hour": 12, "minute": 15}
